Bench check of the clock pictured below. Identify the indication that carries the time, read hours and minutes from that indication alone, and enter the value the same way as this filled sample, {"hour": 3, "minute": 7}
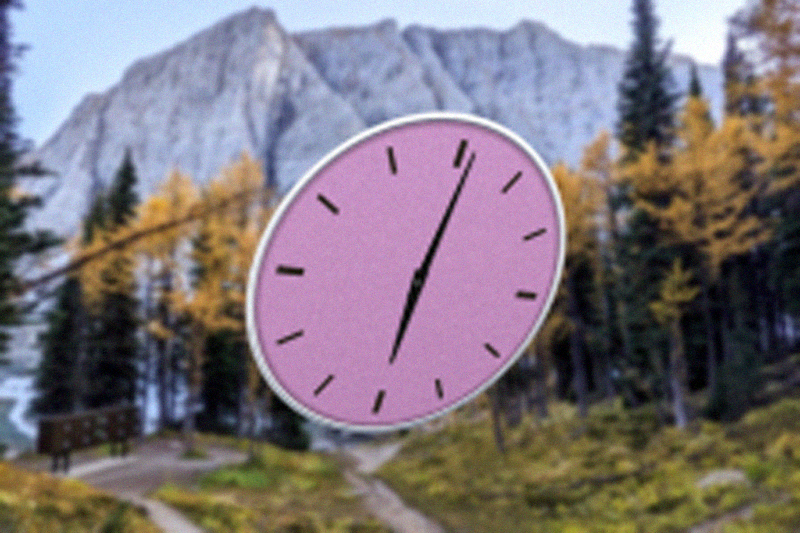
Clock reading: {"hour": 6, "minute": 1}
